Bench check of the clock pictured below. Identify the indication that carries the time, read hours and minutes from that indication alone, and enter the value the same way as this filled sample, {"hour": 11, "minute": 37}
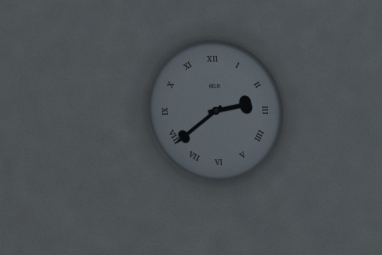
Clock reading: {"hour": 2, "minute": 39}
